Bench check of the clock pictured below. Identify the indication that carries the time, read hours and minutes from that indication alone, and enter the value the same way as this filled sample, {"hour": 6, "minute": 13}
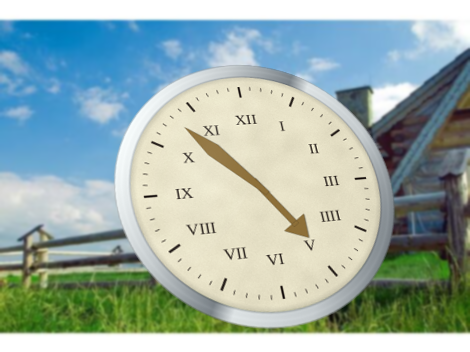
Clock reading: {"hour": 4, "minute": 53}
